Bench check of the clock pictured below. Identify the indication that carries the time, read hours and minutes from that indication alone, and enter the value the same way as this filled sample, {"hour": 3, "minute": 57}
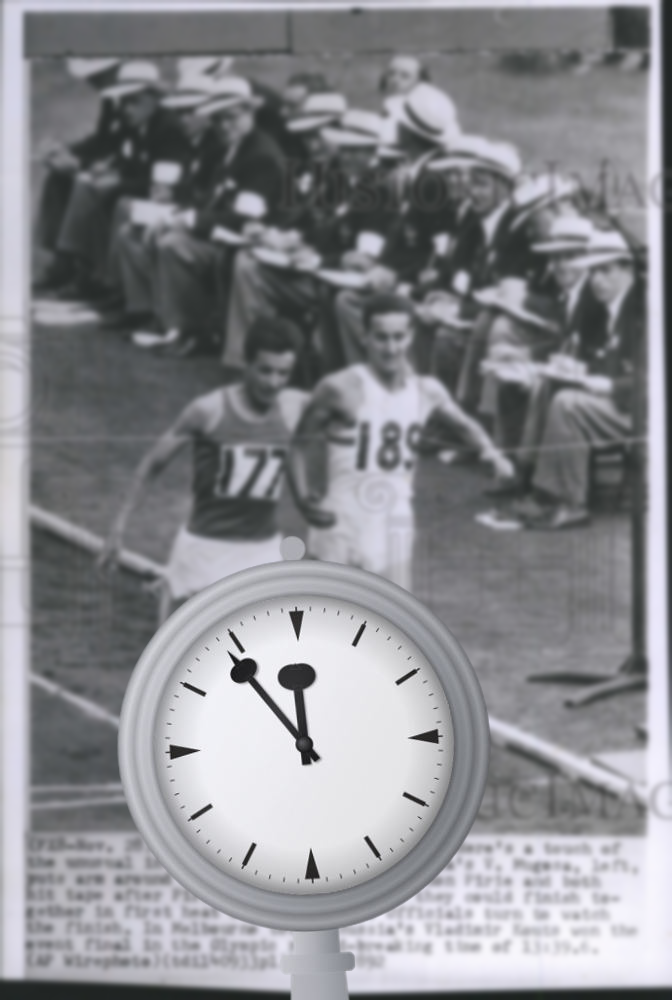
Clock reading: {"hour": 11, "minute": 54}
